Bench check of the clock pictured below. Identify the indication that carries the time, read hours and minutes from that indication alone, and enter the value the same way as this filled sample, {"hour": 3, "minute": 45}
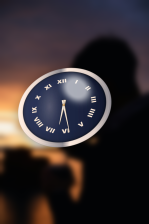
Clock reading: {"hour": 6, "minute": 29}
